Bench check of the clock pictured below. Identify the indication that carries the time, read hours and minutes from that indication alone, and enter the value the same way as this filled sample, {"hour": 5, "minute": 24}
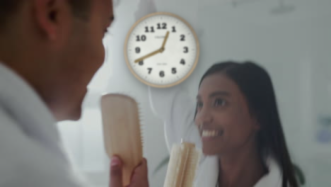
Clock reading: {"hour": 12, "minute": 41}
